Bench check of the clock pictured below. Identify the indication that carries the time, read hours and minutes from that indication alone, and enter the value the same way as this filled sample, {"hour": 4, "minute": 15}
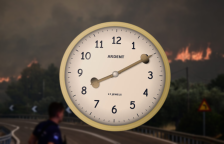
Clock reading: {"hour": 8, "minute": 10}
